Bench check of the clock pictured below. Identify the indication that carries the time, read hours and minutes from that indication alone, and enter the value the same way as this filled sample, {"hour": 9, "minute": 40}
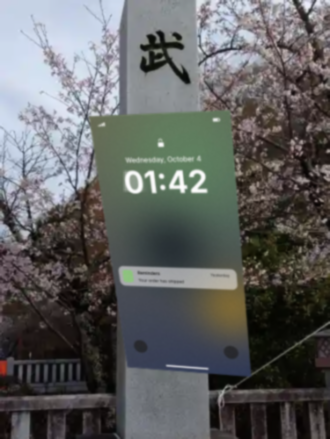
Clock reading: {"hour": 1, "minute": 42}
